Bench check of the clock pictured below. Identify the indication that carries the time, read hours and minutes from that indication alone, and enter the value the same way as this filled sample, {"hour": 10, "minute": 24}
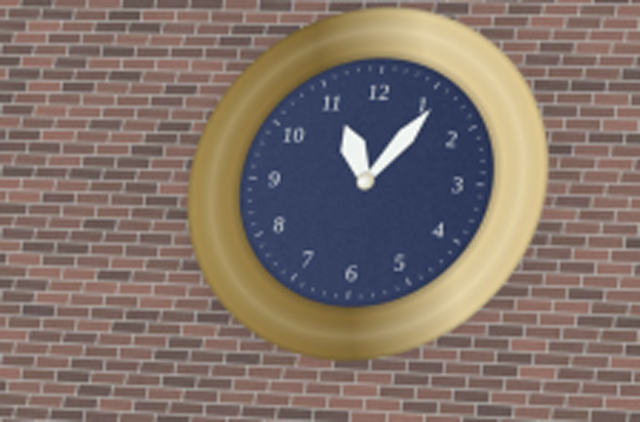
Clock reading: {"hour": 11, "minute": 6}
